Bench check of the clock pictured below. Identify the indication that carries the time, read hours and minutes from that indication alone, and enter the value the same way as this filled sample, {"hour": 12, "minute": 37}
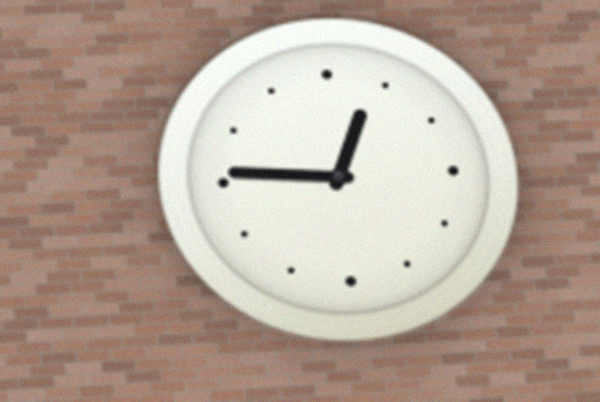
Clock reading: {"hour": 12, "minute": 46}
